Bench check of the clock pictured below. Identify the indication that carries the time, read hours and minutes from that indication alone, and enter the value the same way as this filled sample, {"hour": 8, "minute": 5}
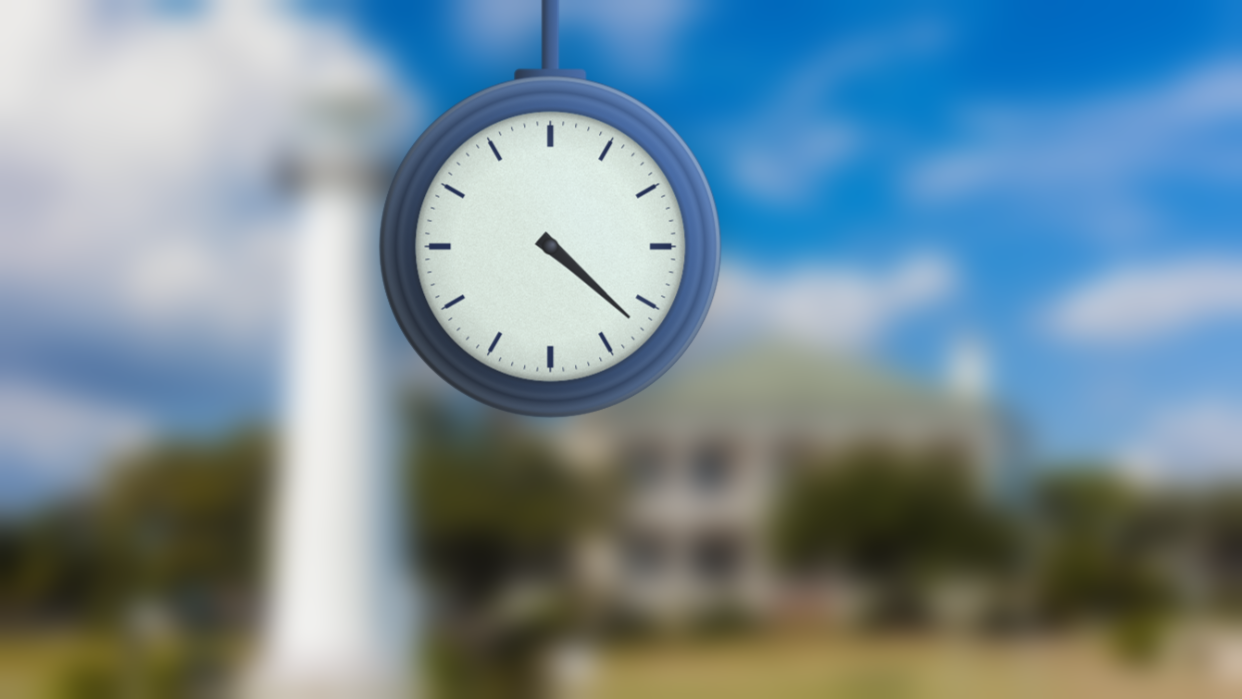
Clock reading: {"hour": 4, "minute": 22}
